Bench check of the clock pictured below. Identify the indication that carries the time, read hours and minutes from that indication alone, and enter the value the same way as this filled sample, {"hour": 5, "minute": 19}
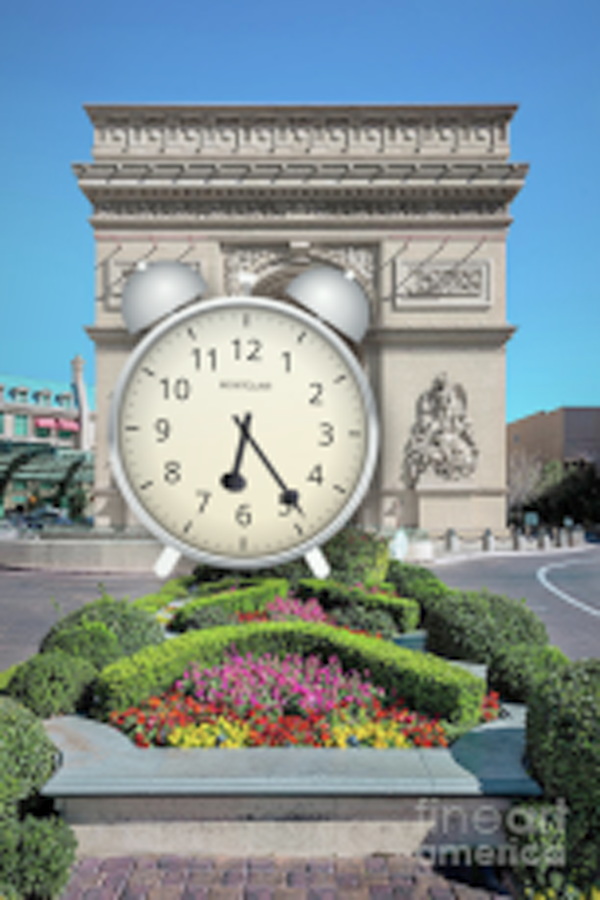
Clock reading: {"hour": 6, "minute": 24}
